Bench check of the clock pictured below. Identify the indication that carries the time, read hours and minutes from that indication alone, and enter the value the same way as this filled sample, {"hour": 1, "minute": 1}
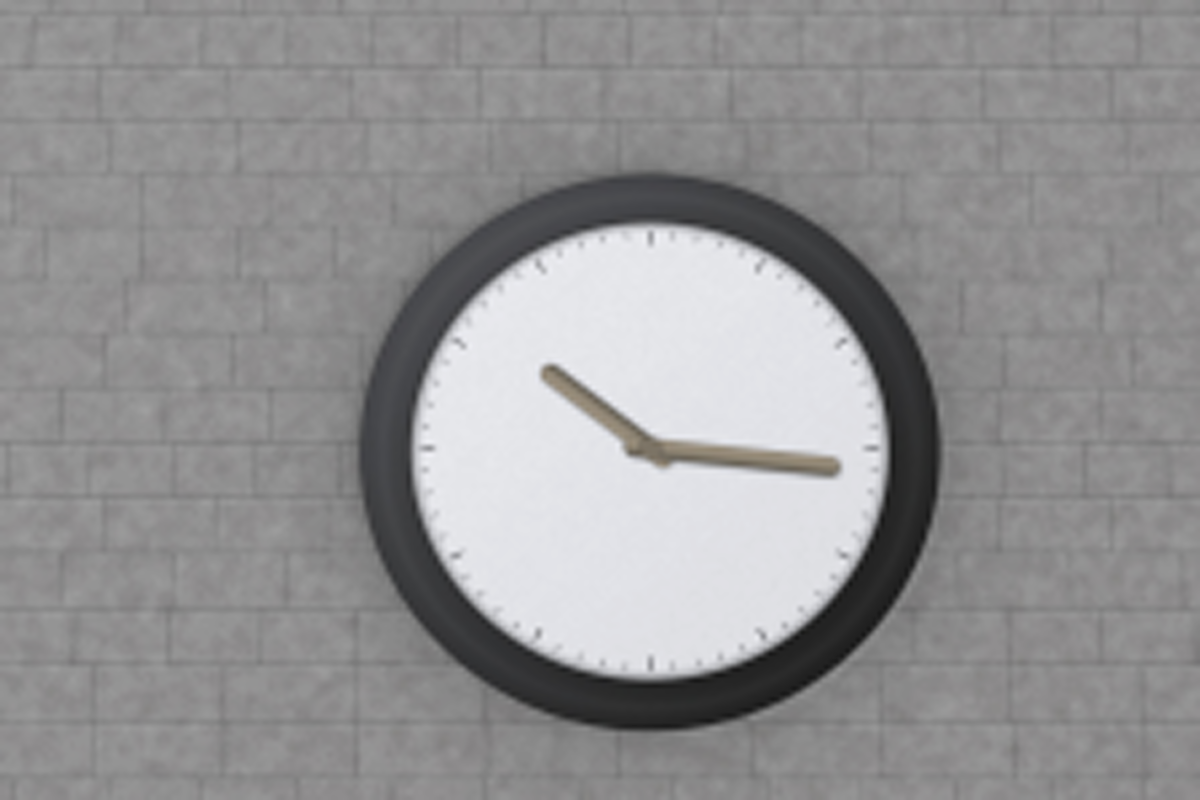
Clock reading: {"hour": 10, "minute": 16}
